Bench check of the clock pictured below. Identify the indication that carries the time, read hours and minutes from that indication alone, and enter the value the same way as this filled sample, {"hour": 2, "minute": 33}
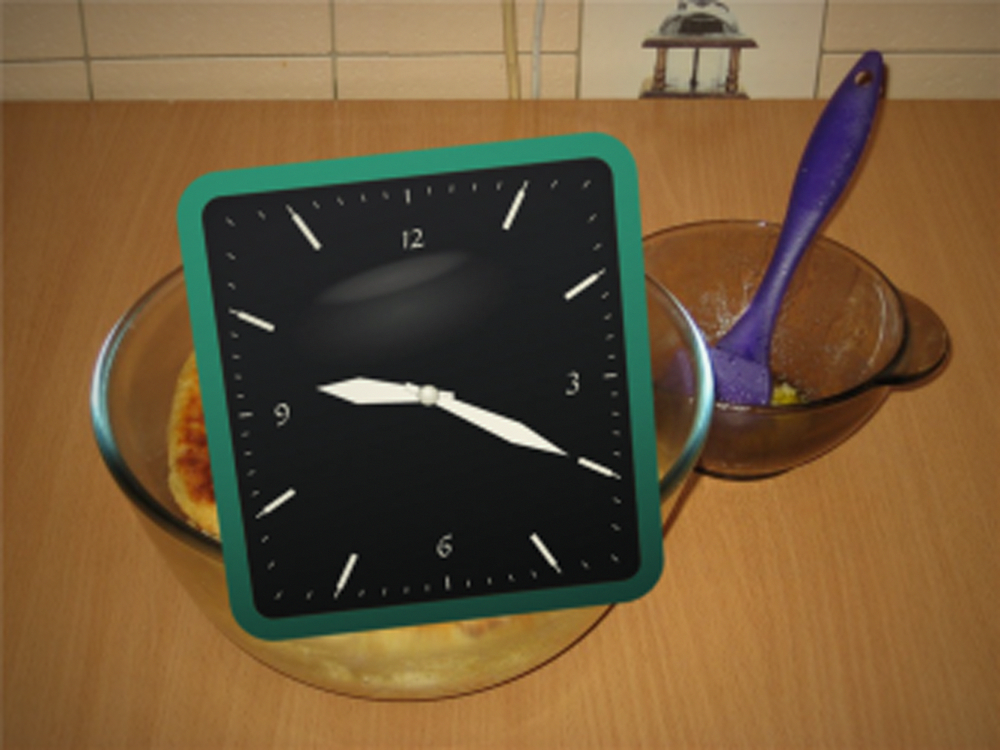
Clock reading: {"hour": 9, "minute": 20}
